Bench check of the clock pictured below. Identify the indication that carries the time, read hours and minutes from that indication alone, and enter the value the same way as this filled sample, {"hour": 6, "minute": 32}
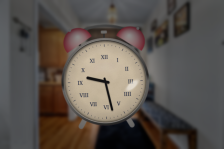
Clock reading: {"hour": 9, "minute": 28}
